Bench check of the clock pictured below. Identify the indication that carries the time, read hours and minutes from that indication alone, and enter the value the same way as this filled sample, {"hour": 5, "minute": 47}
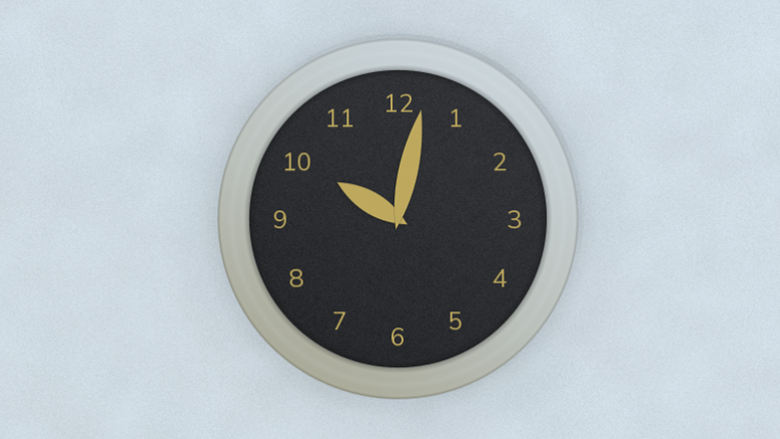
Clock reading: {"hour": 10, "minute": 2}
